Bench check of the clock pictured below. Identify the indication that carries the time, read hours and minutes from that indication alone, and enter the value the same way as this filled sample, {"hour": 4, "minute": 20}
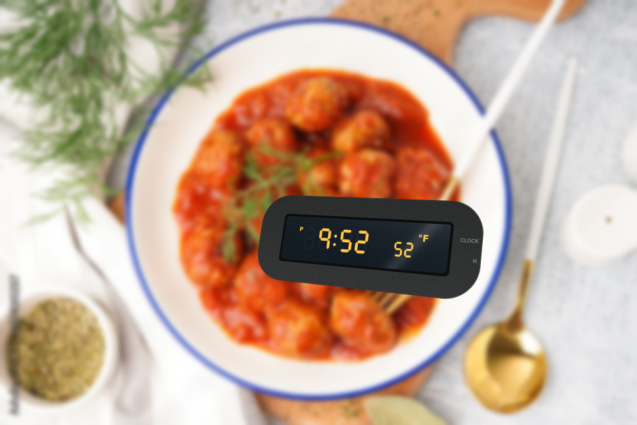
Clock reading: {"hour": 9, "minute": 52}
